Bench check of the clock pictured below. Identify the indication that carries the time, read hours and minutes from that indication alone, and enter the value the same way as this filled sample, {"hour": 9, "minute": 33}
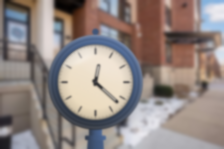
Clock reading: {"hour": 12, "minute": 22}
